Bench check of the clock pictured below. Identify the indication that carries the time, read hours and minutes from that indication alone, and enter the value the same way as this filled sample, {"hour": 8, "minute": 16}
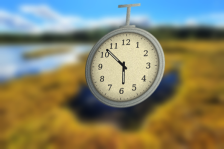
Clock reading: {"hour": 5, "minute": 52}
